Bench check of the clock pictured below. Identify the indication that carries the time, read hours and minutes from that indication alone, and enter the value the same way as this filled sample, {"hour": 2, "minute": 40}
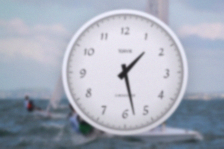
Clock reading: {"hour": 1, "minute": 28}
